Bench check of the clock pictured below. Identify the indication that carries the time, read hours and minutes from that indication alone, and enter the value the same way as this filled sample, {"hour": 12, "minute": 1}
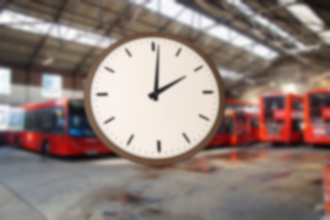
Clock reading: {"hour": 2, "minute": 1}
